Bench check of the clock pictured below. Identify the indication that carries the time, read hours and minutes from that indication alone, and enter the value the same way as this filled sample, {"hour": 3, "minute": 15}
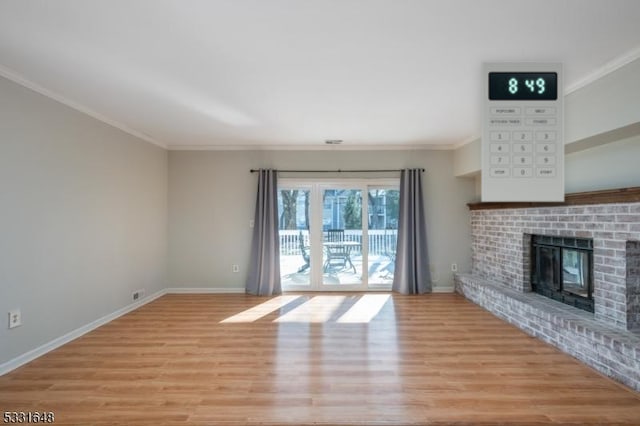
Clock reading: {"hour": 8, "minute": 49}
